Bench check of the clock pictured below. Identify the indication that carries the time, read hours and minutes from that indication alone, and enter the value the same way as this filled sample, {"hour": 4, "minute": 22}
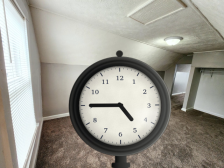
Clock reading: {"hour": 4, "minute": 45}
